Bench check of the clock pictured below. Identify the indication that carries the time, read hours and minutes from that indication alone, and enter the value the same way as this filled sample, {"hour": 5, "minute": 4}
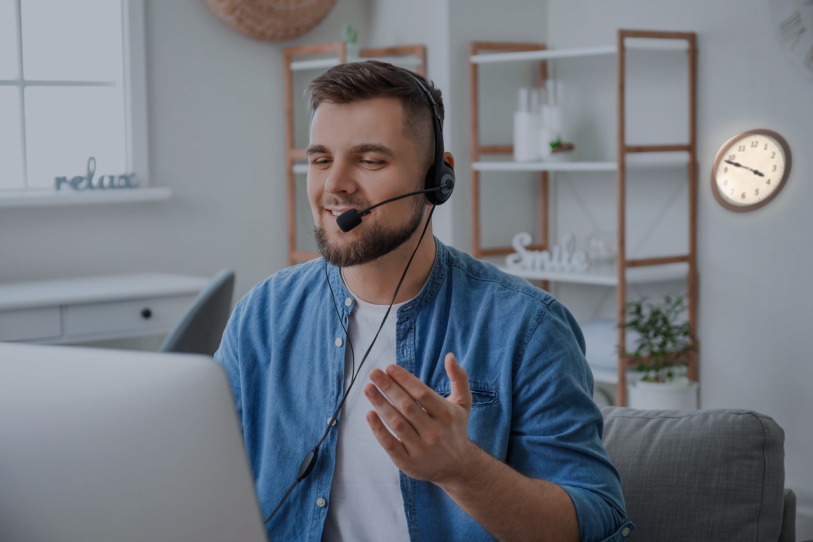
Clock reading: {"hour": 3, "minute": 48}
